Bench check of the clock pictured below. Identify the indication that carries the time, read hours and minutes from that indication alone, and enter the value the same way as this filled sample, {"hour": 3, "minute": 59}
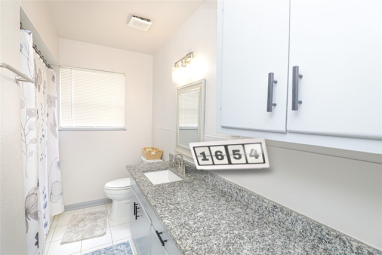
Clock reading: {"hour": 16, "minute": 54}
